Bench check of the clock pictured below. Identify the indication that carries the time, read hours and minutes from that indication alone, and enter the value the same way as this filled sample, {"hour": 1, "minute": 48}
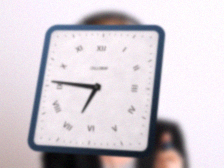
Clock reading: {"hour": 6, "minute": 46}
